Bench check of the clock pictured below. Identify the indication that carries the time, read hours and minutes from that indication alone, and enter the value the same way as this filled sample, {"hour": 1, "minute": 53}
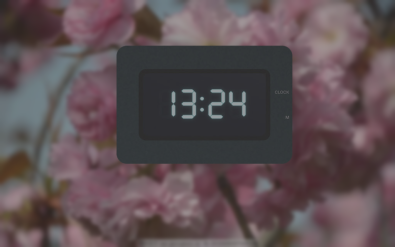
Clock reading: {"hour": 13, "minute": 24}
